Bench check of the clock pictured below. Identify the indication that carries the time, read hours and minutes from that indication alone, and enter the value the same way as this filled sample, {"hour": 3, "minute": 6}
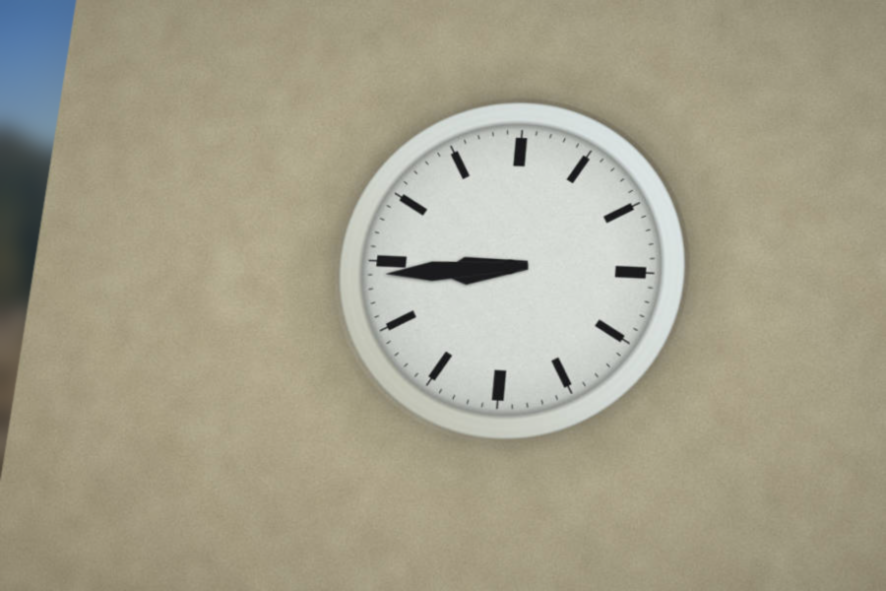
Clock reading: {"hour": 8, "minute": 44}
